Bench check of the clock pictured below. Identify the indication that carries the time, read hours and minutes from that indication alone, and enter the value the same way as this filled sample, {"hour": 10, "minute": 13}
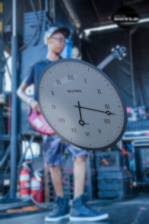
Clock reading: {"hour": 6, "minute": 17}
